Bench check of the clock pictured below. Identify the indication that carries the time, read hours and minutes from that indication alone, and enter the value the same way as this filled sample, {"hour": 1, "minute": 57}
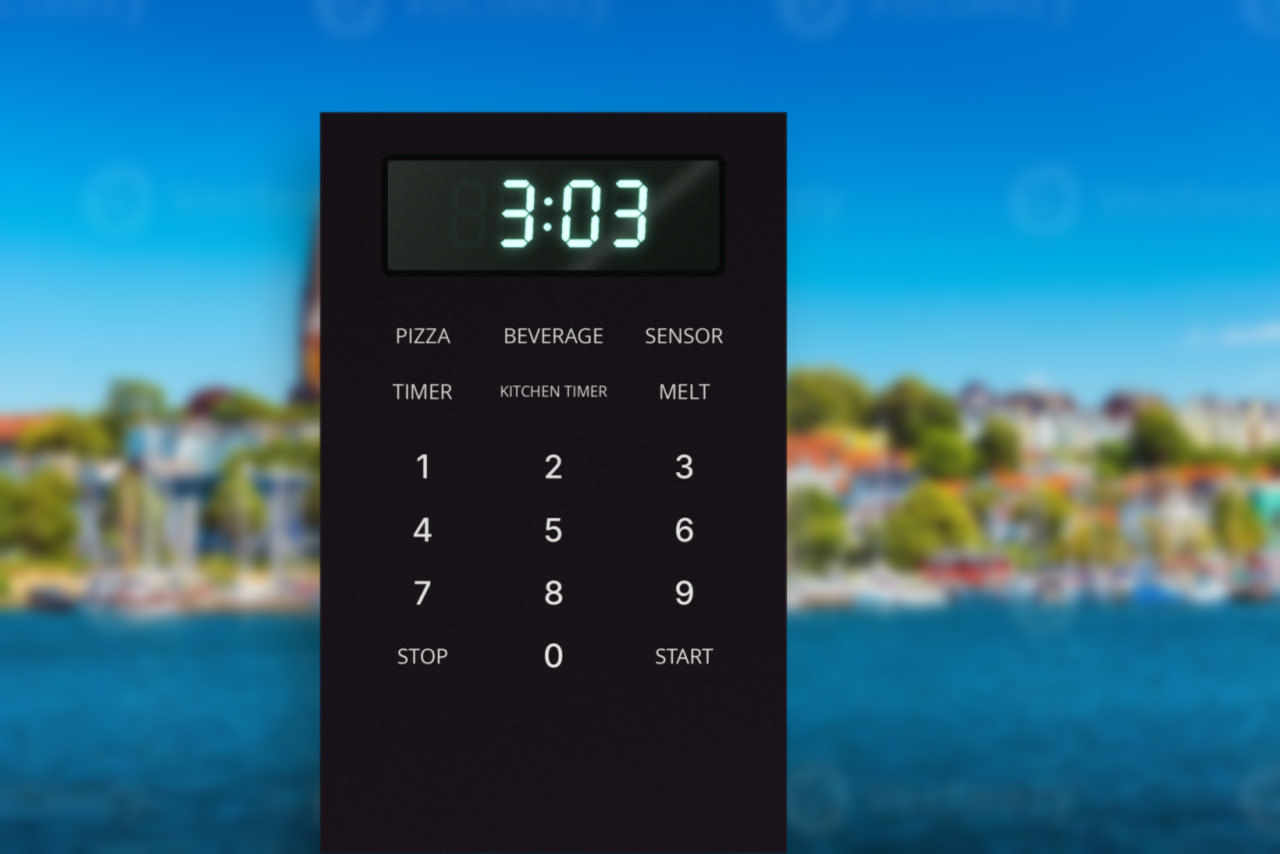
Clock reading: {"hour": 3, "minute": 3}
